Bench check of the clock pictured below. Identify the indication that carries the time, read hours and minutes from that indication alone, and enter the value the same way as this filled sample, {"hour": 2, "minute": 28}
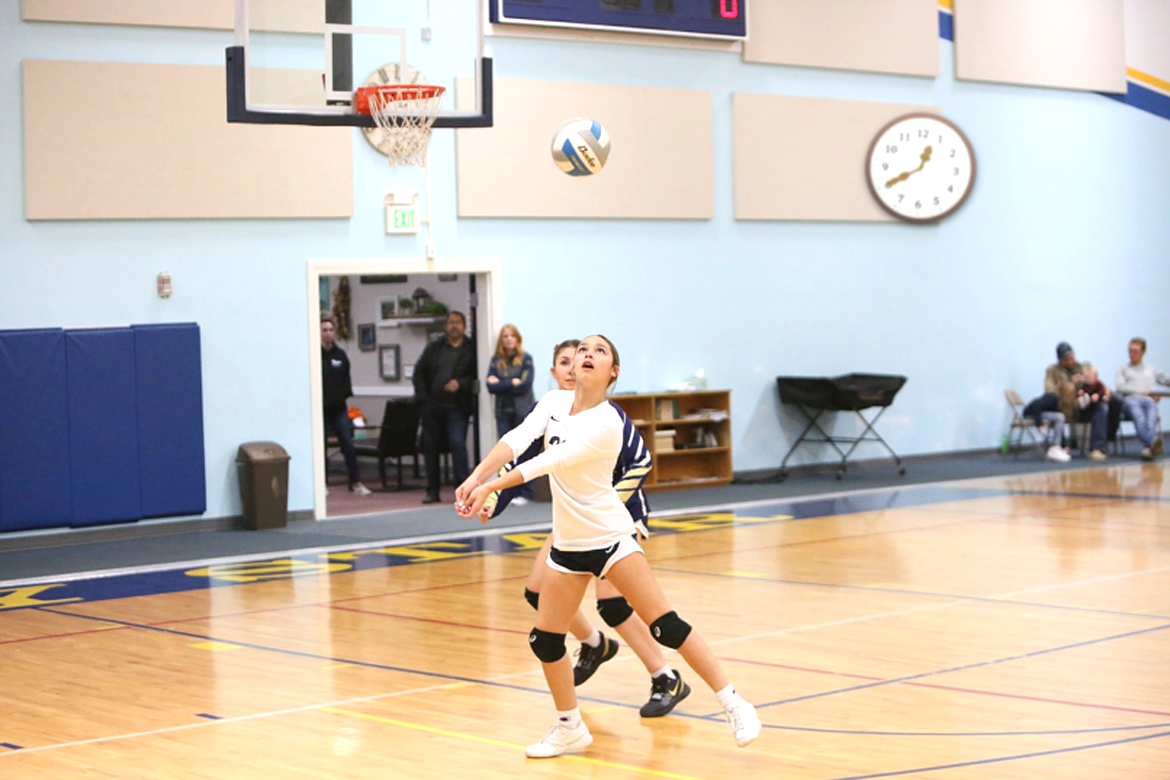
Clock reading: {"hour": 12, "minute": 40}
